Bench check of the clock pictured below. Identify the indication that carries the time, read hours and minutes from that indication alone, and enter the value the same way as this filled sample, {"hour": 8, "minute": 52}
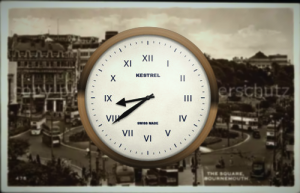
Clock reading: {"hour": 8, "minute": 39}
